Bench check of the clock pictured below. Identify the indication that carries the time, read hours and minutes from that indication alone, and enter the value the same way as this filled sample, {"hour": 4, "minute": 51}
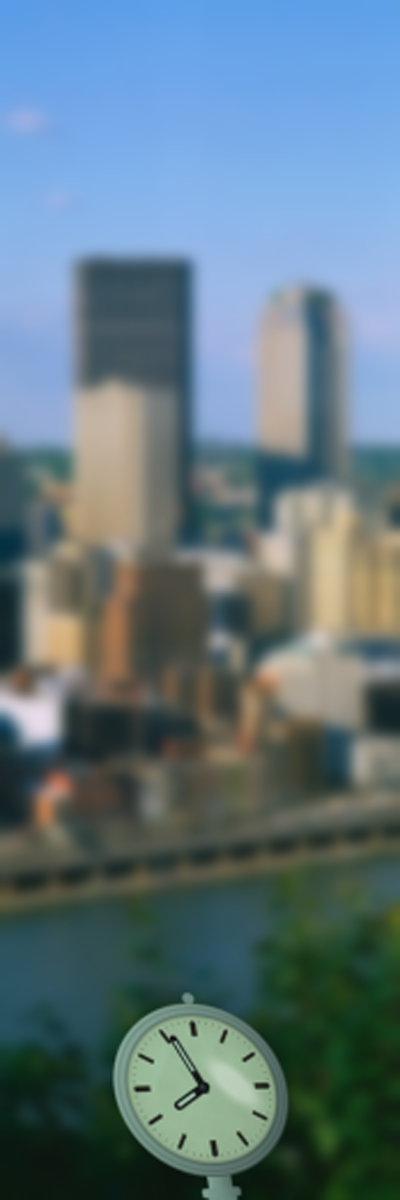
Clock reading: {"hour": 7, "minute": 56}
